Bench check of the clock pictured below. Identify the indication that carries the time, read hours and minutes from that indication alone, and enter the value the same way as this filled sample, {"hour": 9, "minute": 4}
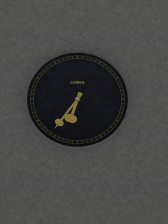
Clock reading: {"hour": 6, "minute": 36}
